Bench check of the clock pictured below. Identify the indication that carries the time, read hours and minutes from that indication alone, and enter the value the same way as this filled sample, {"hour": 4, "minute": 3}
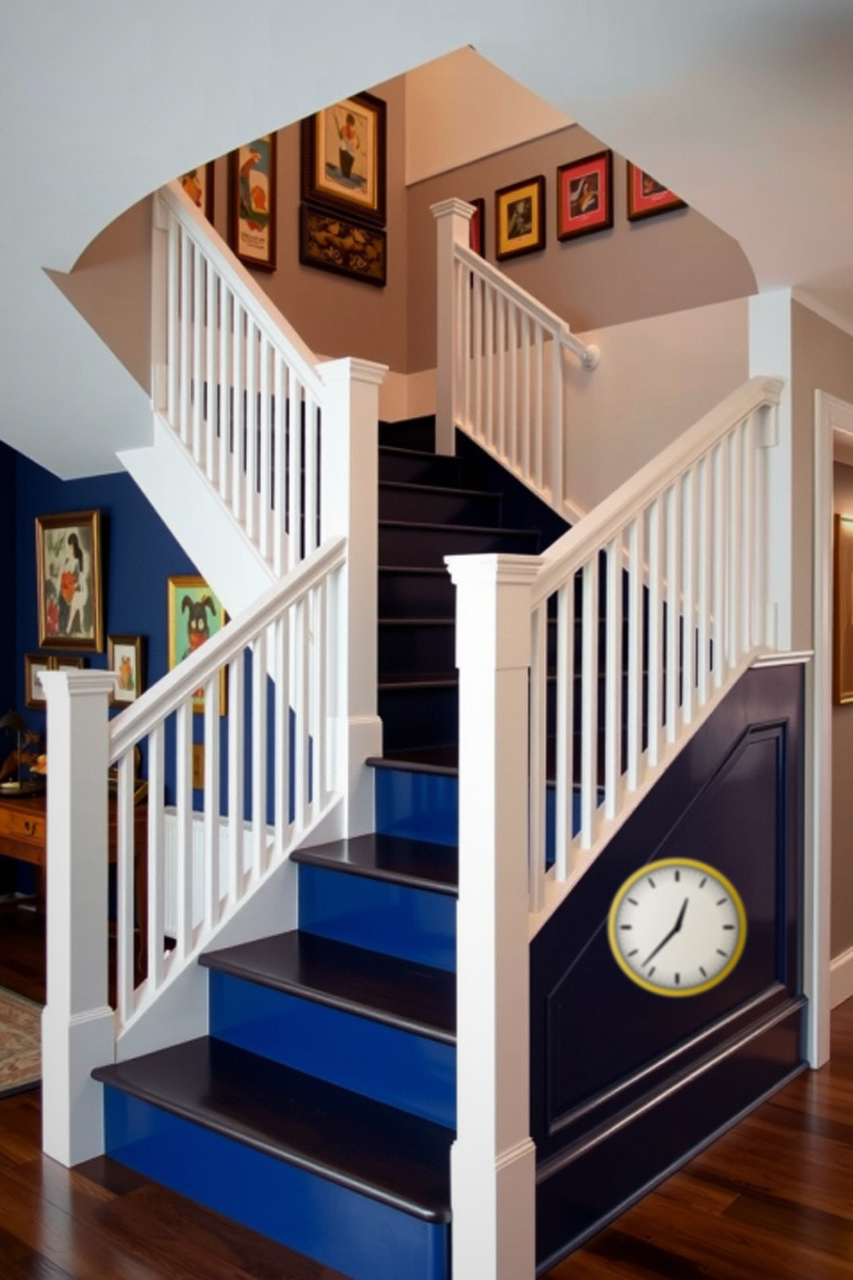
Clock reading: {"hour": 12, "minute": 37}
